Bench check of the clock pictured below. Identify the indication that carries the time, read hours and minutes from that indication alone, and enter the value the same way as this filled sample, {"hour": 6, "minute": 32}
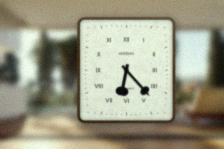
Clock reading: {"hour": 6, "minute": 23}
